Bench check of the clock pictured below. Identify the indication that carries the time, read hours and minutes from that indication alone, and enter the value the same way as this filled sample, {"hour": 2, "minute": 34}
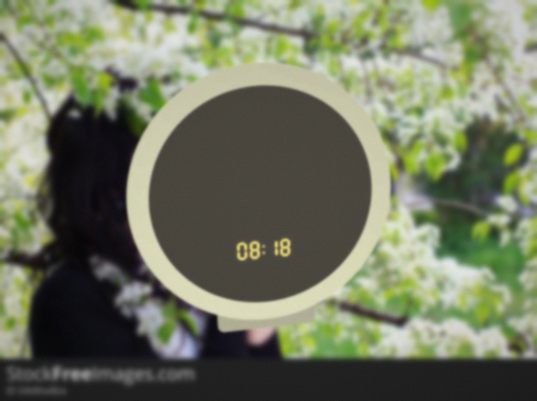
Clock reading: {"hour": 8, "minute": 18}
